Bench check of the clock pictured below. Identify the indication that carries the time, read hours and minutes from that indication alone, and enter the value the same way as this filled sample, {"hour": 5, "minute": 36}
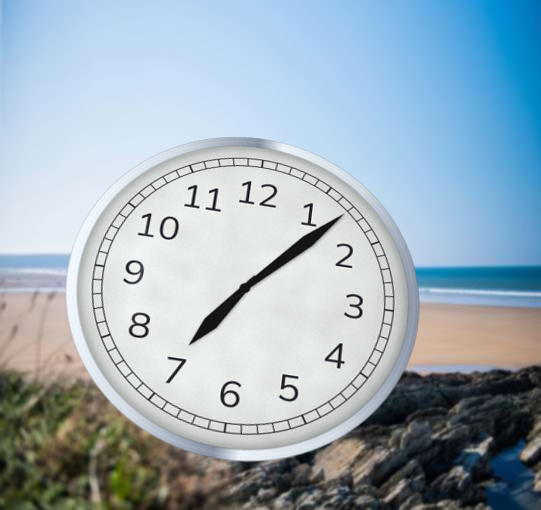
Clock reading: {"hour": 7, "minute": 7}
